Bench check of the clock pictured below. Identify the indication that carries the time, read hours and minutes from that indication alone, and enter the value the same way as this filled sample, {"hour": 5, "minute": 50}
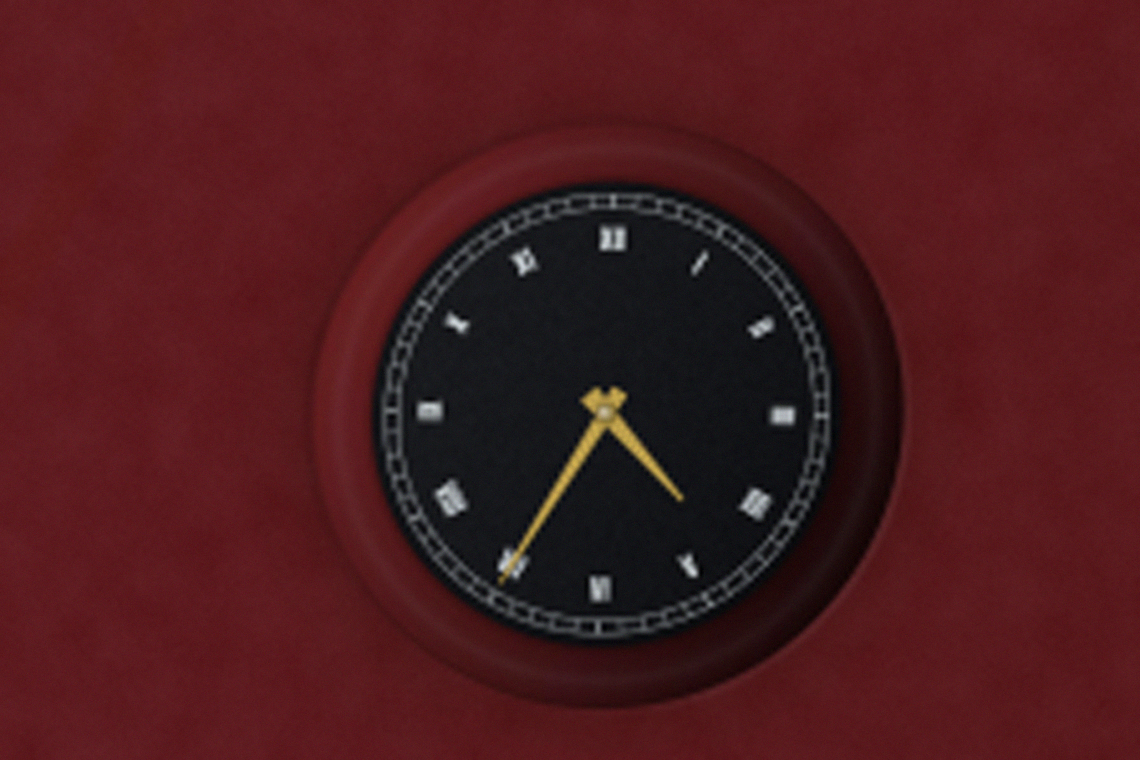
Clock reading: {"hour": 4, "minute": 35}
